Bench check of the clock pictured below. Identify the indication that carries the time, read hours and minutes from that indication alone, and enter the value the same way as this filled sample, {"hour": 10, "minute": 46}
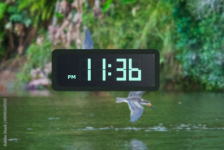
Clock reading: {"hour": 11, "minute": 36}
